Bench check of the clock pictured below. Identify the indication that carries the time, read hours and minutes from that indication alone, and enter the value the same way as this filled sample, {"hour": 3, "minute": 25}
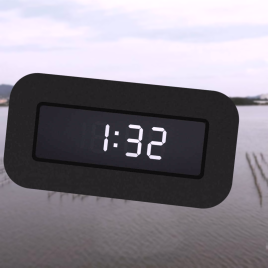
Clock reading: {"hour": 1, "minute": 32}
